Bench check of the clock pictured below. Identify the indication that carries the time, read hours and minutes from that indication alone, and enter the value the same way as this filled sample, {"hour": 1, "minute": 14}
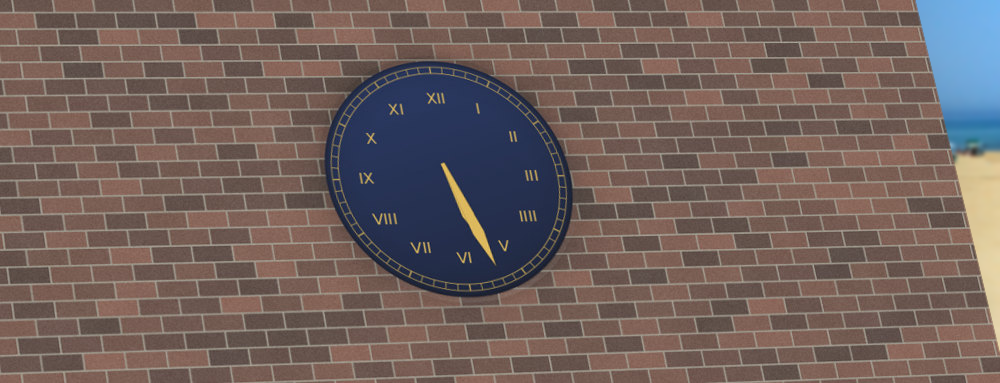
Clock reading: {"hour": 5, "minute": 27}
